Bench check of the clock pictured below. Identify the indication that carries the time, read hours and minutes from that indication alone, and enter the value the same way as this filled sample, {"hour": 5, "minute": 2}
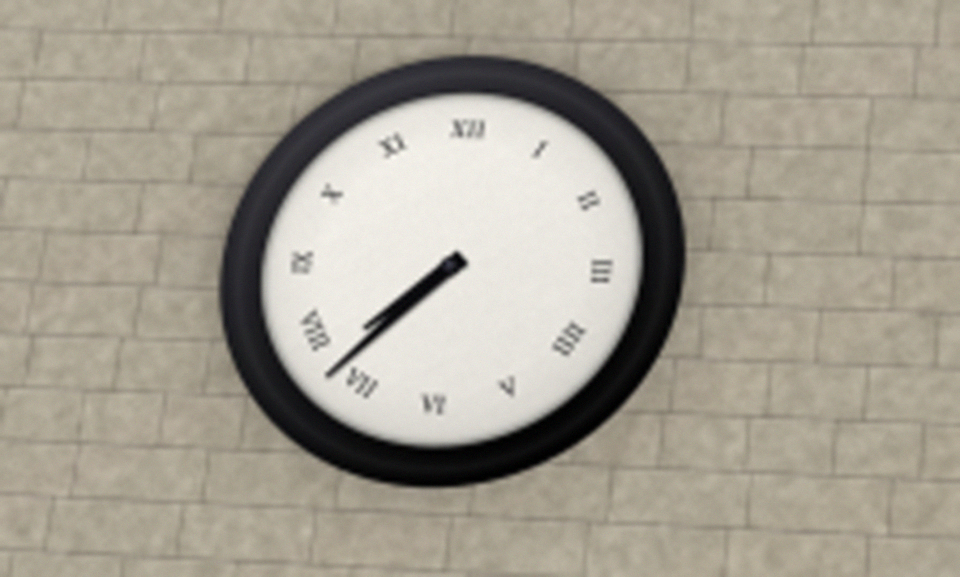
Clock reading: {"hour": 7, "minute": 37}
